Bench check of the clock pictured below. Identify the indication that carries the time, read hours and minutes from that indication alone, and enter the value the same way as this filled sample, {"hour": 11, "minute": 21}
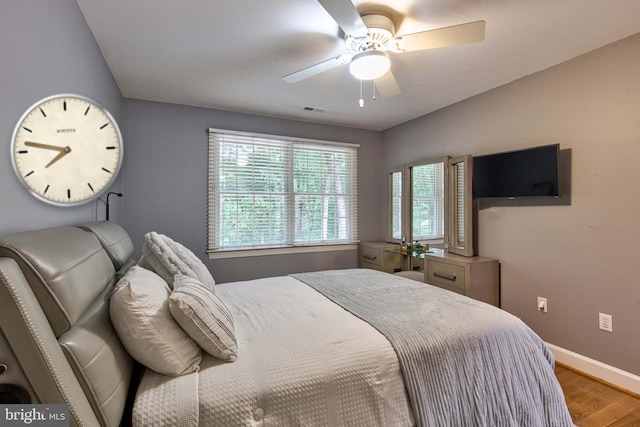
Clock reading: {"hour": 7, "minute": 47}
